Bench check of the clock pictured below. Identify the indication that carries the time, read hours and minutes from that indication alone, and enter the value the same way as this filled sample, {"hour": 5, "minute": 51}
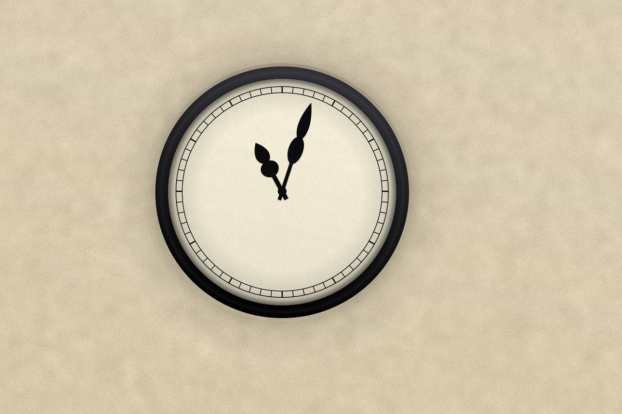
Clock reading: {"hour": 11, "minute": 3}
